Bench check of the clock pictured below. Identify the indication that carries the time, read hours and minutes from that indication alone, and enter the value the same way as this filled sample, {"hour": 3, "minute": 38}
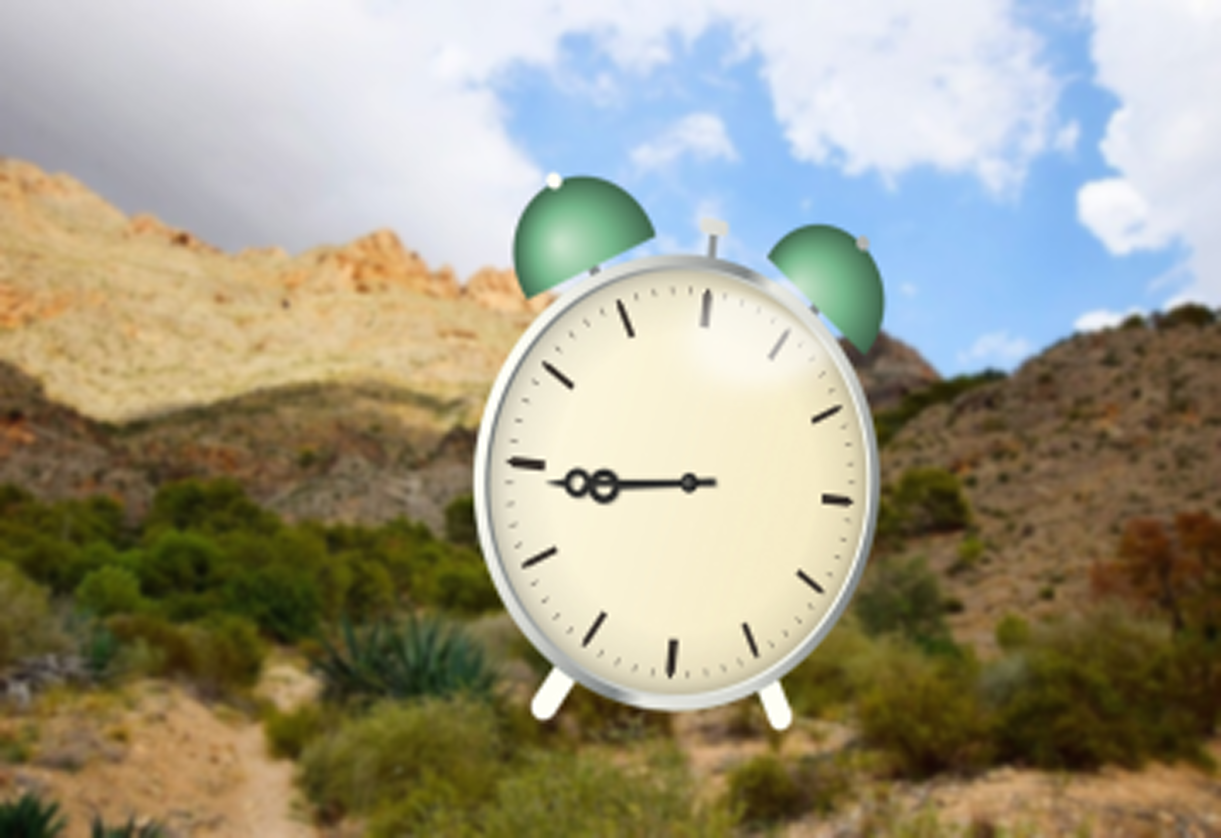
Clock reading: {"hour": 8, "minute": 44}
